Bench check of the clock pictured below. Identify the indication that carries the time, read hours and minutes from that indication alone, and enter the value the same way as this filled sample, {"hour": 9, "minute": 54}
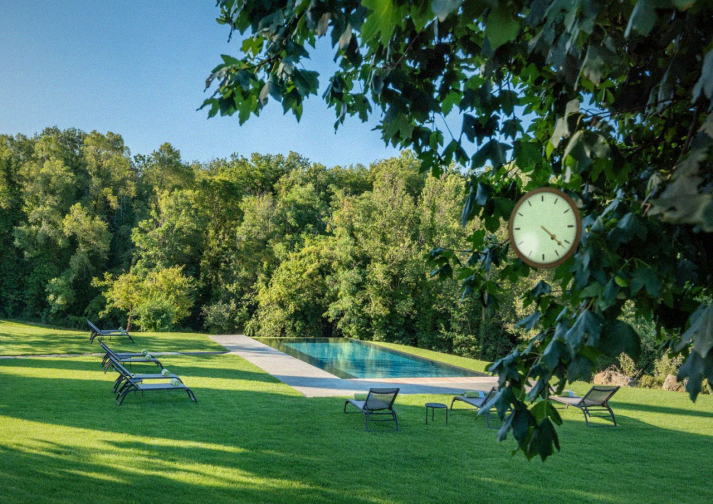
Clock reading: {"hour": 4, "minute": 22}
